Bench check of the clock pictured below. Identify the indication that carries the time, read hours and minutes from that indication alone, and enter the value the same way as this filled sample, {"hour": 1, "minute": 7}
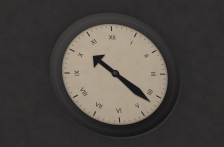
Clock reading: {"hour": 10, "minute": 22}
